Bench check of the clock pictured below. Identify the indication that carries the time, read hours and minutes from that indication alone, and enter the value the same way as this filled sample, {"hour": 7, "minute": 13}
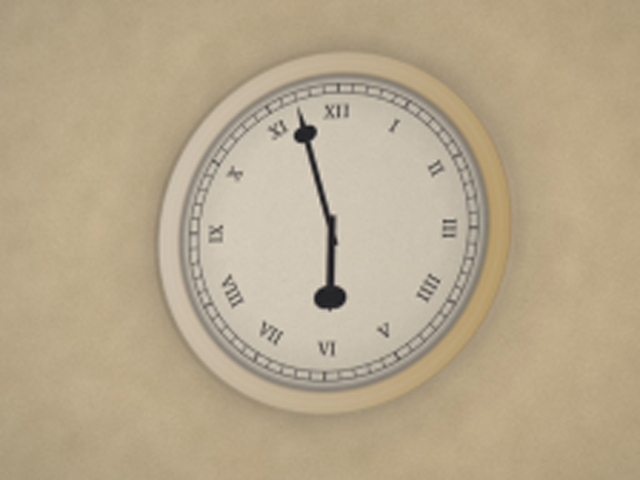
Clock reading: {"hour": 5, "minute": 57}
